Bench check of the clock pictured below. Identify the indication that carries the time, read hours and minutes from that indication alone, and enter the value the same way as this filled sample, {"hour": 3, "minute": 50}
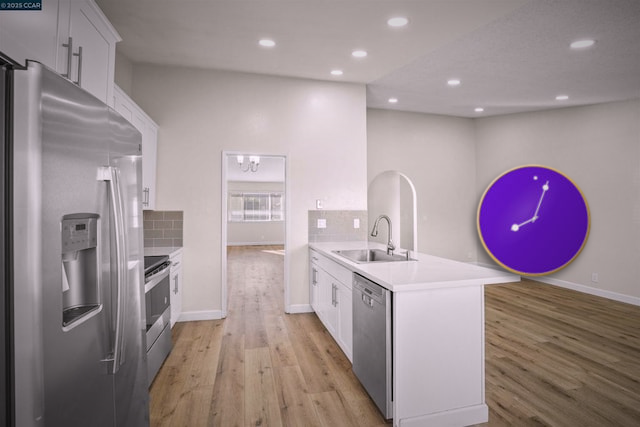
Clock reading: {"hour": 8, "minute": 3}
